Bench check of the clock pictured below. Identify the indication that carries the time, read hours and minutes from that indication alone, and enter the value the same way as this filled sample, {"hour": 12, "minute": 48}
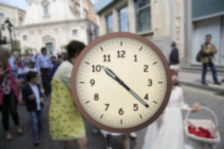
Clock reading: {"hour": 10, "minute": 22}
